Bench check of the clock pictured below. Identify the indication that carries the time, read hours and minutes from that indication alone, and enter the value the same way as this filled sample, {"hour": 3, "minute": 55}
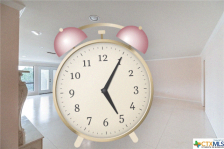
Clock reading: {"hour": 5, "minute": 5}
